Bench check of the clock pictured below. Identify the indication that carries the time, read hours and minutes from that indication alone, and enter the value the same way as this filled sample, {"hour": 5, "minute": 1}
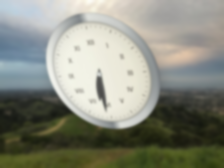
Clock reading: {"hour": 6, "minute": 31}
